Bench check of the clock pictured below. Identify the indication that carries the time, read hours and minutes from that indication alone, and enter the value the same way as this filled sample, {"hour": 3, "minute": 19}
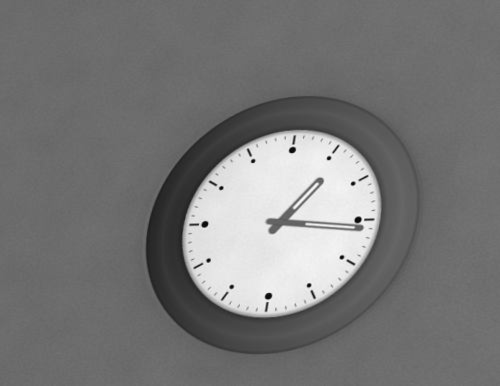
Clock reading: {"hour": 1, "minute": 16}
